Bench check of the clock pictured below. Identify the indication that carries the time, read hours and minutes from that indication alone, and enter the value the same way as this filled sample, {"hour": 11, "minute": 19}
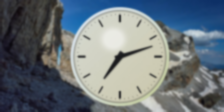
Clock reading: {"hour": 7, "minute": 12}
